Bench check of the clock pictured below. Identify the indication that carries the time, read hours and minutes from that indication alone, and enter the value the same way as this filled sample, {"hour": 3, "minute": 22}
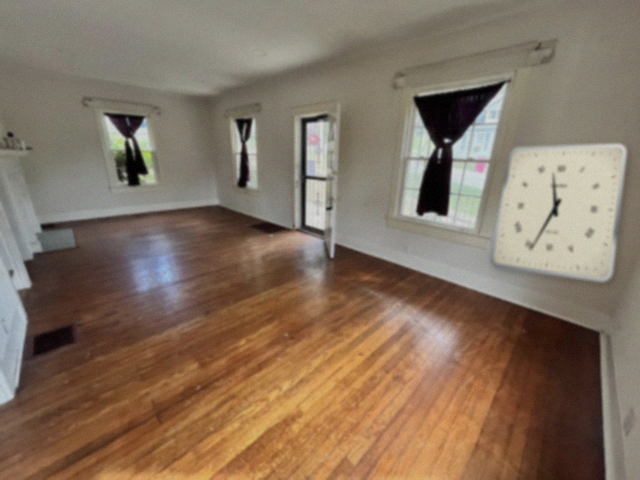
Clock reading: {"hour": 11, "minute": 34}
